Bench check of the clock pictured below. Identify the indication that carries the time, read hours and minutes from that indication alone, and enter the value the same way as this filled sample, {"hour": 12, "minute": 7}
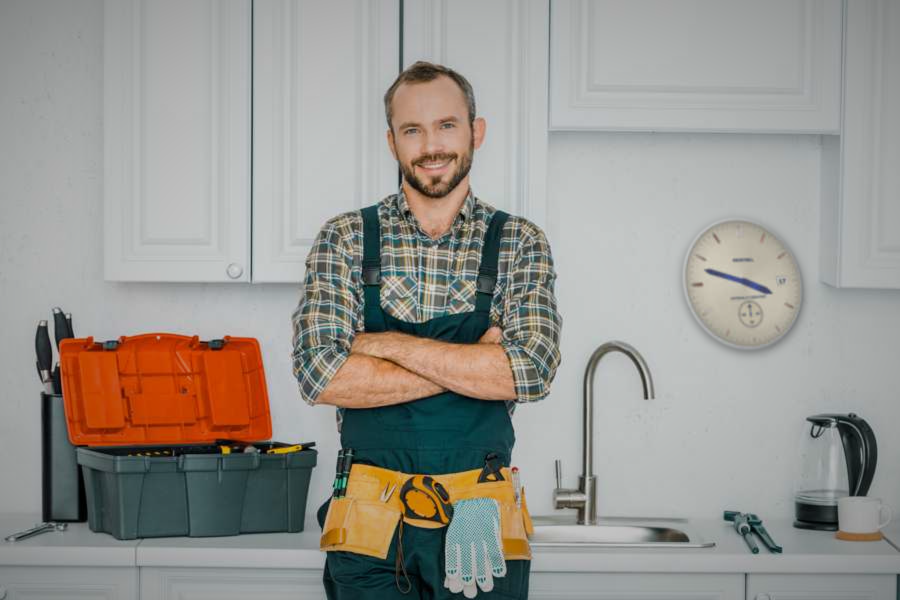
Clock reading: {"hour": 3, "minute": 48}
